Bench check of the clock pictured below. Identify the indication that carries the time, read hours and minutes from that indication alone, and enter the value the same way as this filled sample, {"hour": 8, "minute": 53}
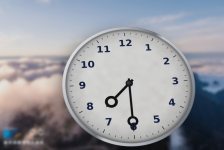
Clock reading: {"hour": 7, "minute": 30}
